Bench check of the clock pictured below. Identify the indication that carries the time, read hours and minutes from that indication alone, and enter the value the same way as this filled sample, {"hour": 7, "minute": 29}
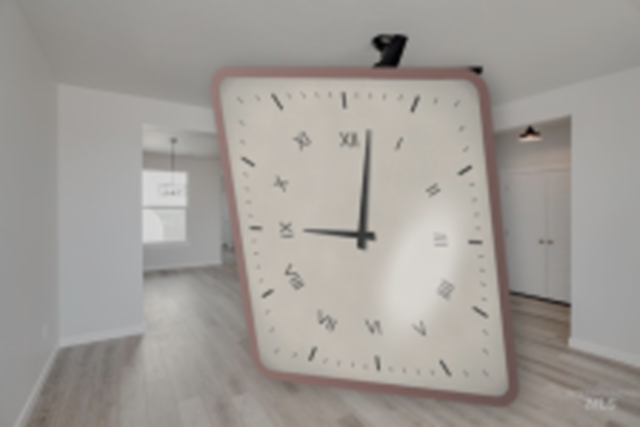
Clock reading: {"hour": 9, "minute": 2}
